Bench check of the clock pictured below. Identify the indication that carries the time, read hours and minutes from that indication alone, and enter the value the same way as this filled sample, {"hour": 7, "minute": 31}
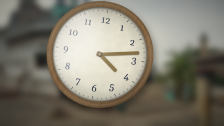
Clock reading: {"hour": 4, "minute": 13}
